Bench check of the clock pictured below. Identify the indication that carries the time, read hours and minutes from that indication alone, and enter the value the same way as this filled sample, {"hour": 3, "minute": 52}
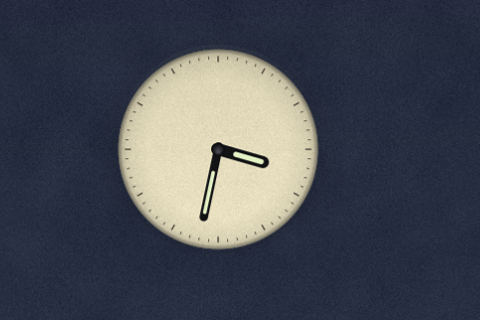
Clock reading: {"hour": 3, "minute": 32}
